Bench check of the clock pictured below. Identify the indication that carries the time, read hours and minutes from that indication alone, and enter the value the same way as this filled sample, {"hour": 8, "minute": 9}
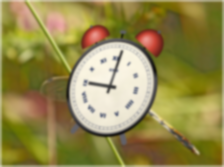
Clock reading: {"hour": 9, "minute": 1}
